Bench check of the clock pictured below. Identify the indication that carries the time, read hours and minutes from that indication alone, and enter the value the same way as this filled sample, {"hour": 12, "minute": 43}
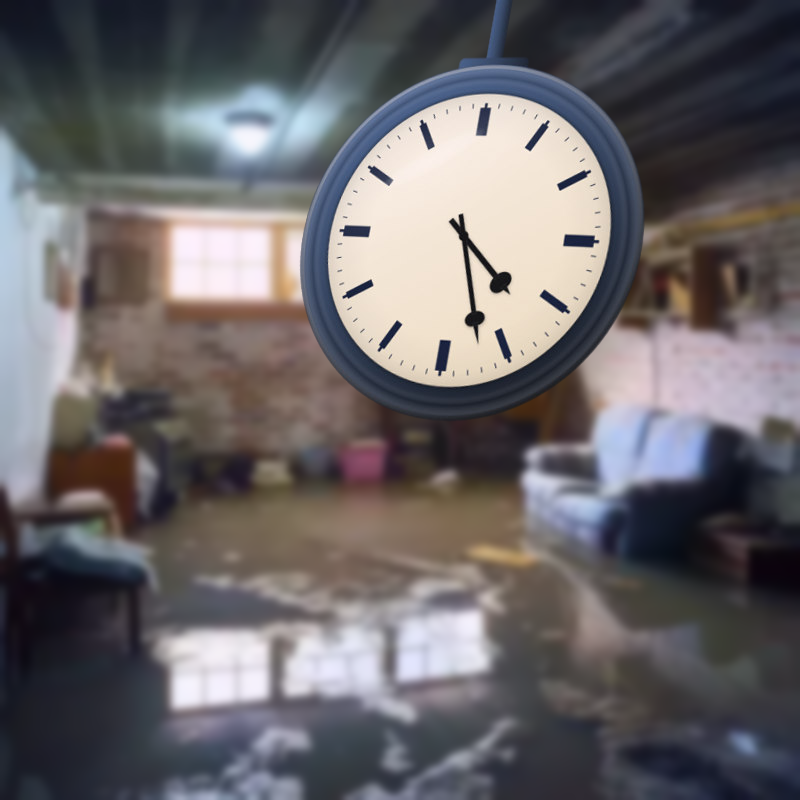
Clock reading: {"hour": 4, "minute": 27}
